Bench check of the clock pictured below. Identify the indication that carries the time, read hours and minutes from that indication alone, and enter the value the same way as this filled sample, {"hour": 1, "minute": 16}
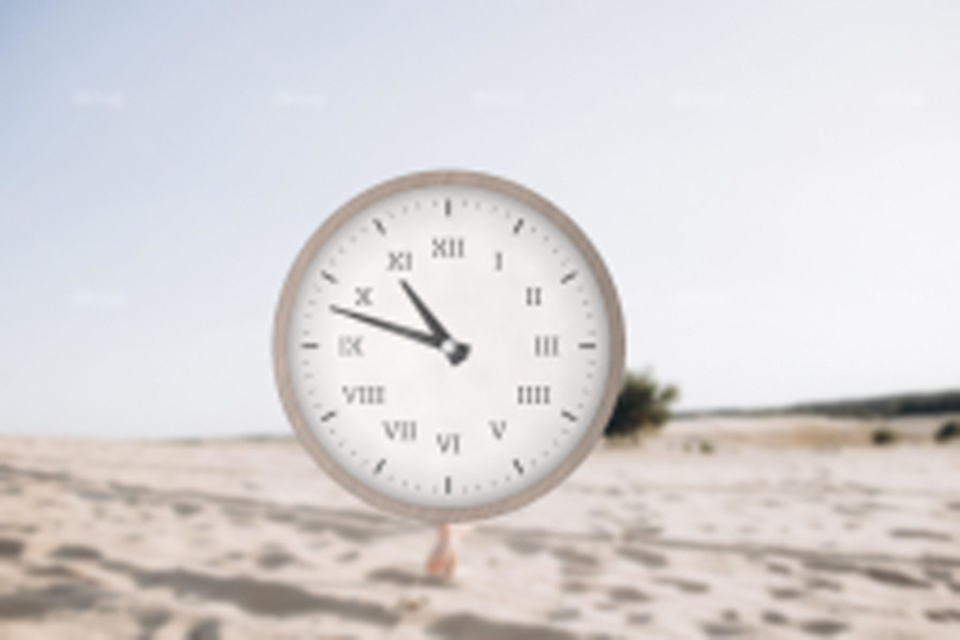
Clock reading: {"hour": 10, "minute": 48}
